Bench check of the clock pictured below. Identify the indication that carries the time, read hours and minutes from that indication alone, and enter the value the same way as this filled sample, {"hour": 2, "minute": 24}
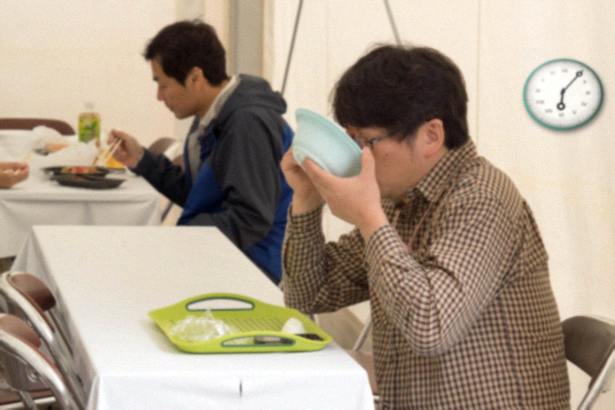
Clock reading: {"hour": 6, "minute": 6}
